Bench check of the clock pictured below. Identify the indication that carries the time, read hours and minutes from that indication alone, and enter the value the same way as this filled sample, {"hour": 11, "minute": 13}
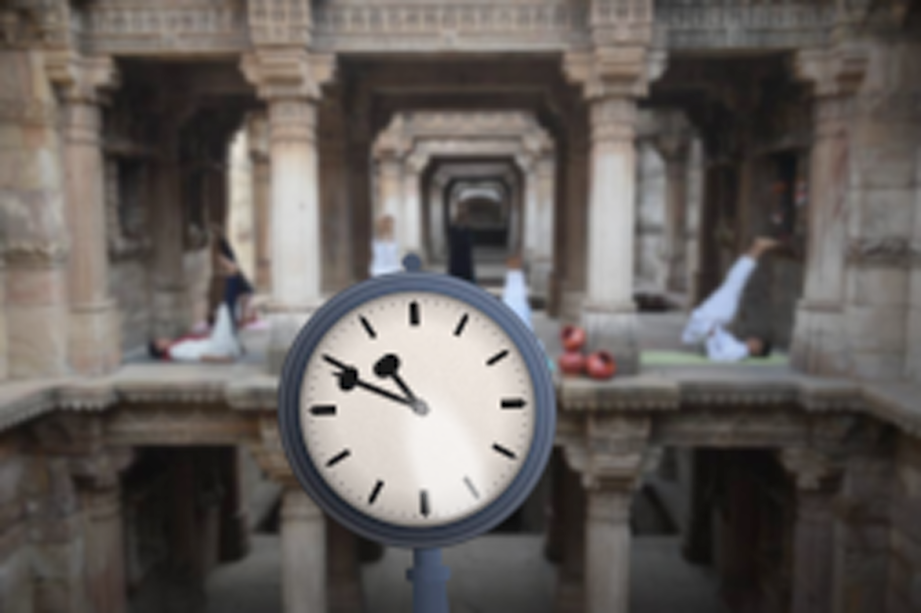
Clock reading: {"hour": 10, "minute": 49}
